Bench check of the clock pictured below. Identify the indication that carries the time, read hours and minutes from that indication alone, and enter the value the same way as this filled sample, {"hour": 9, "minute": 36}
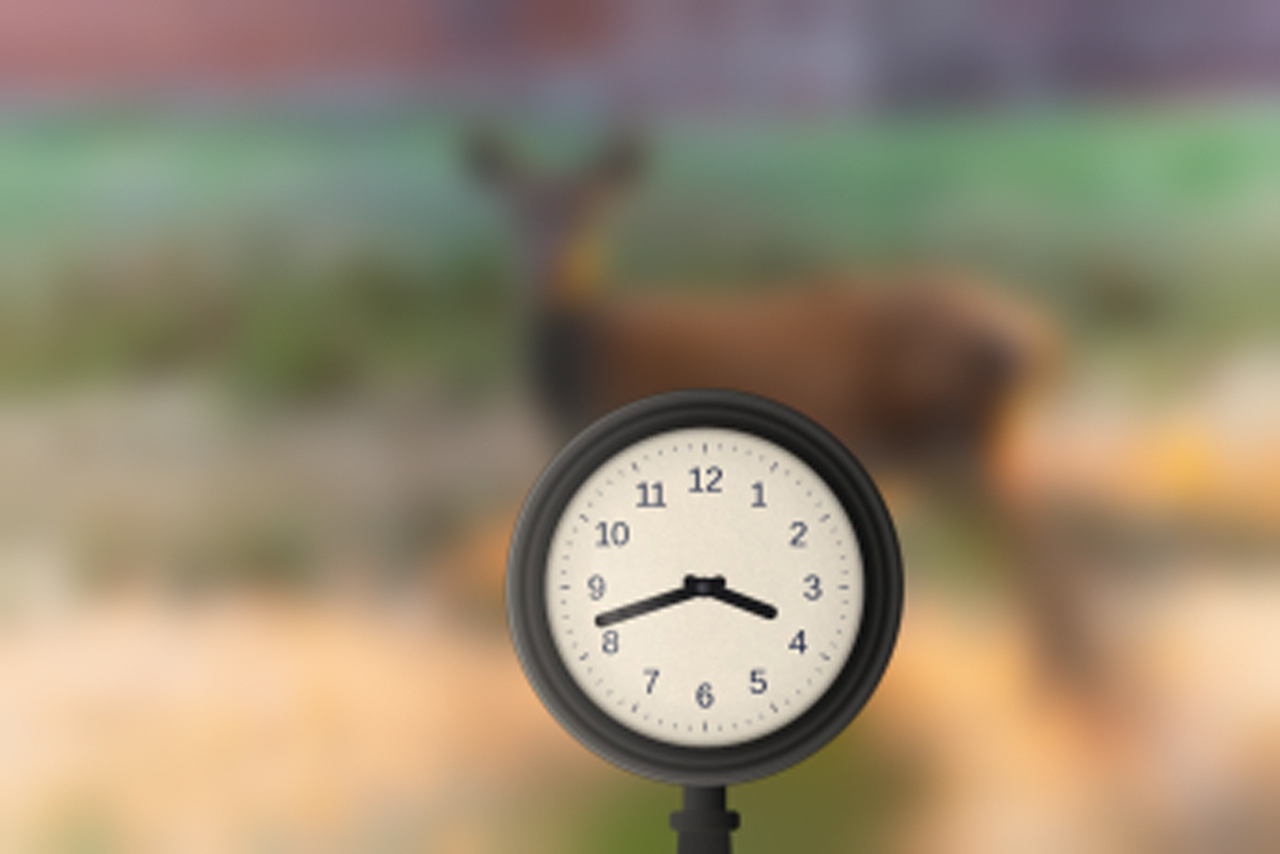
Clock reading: {"hour": 3, "minute": 42}
